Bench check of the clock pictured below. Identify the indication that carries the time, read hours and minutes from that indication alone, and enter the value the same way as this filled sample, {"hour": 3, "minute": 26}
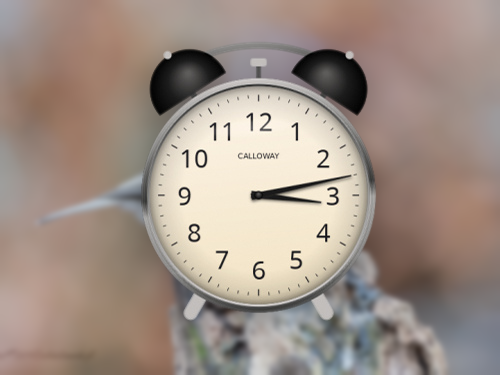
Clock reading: {"hour": 3, "minute": 13}
